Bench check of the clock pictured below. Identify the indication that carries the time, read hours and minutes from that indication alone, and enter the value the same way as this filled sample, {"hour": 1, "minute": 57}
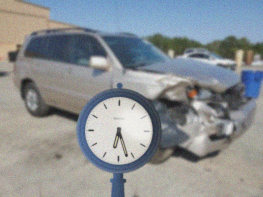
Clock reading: {"hour": 6, "minute": 27}
